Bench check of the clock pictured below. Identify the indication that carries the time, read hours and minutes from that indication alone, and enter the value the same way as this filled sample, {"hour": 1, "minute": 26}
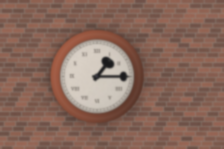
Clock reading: {"hour": 1, "minute": 15}
